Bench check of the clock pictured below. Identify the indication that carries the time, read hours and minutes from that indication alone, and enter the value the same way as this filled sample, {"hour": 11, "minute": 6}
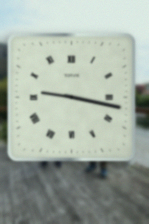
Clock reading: {"hour": 9, "minute": 17}
